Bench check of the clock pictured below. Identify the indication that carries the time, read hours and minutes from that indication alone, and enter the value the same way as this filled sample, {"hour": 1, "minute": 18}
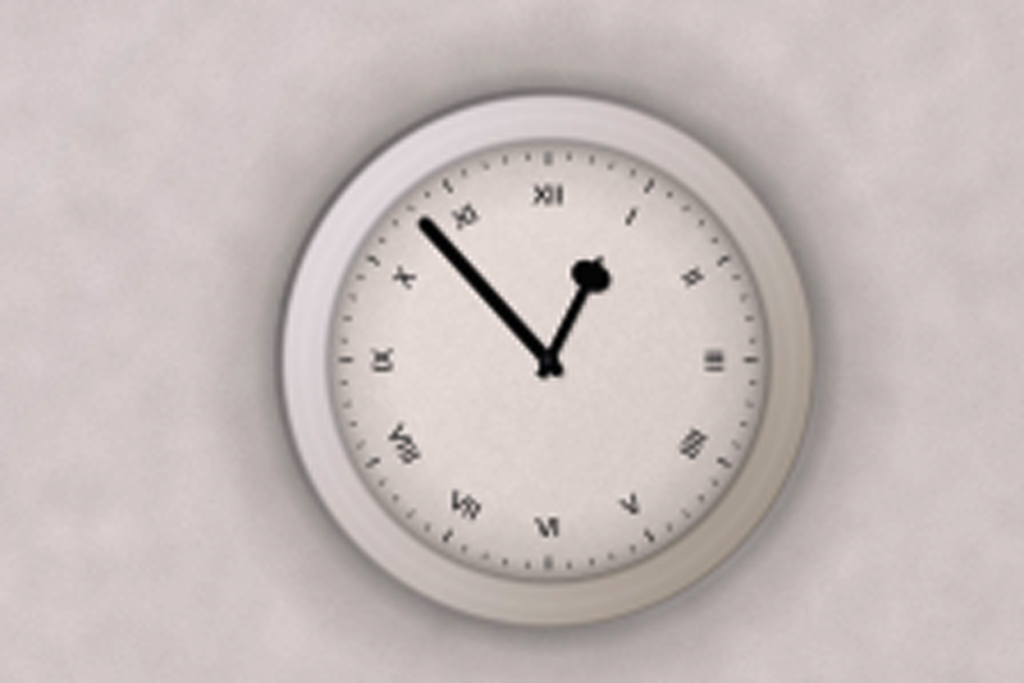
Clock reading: {"hour": 12, "minute": 53}
